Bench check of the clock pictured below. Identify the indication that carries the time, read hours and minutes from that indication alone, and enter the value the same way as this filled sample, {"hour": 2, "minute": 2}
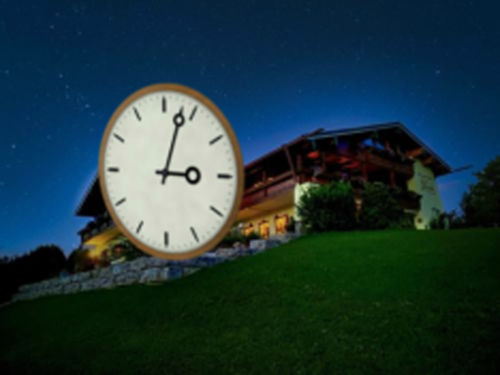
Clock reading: {"hour": 3, "minute": 3}
